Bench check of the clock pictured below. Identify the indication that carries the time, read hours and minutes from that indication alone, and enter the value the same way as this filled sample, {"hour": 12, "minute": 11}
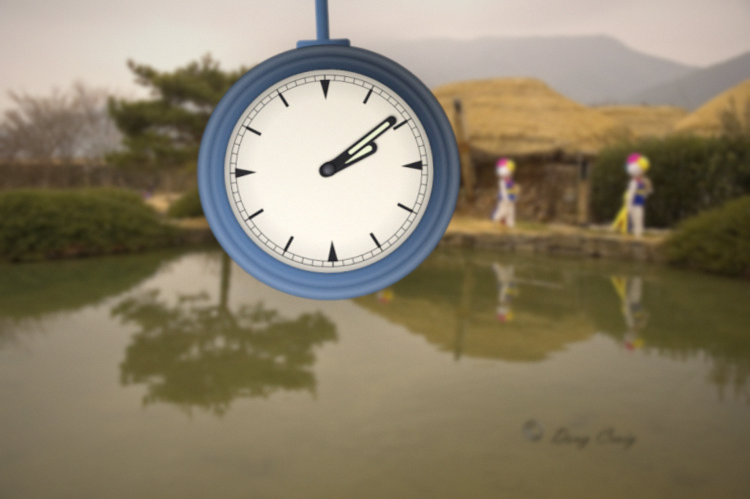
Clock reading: {"hour": 2, "minute": 9}
